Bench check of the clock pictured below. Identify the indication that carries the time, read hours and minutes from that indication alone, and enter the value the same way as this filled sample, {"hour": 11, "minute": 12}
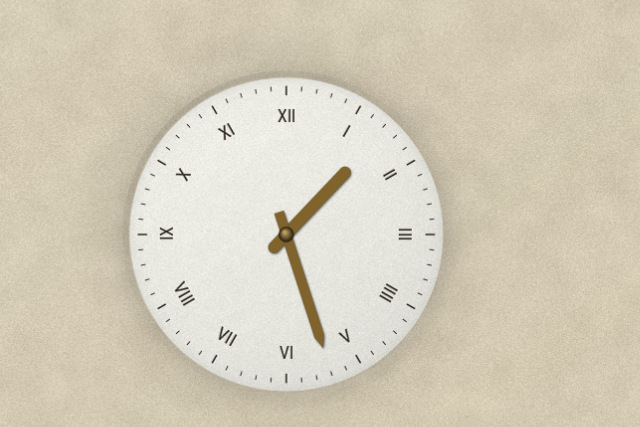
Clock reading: {"hour": 1, "minute": 27}
